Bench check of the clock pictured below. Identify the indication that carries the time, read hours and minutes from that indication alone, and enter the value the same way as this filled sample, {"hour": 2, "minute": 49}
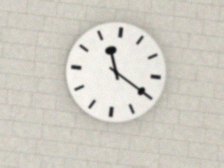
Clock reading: {"hour": 11, "minute": 20}
